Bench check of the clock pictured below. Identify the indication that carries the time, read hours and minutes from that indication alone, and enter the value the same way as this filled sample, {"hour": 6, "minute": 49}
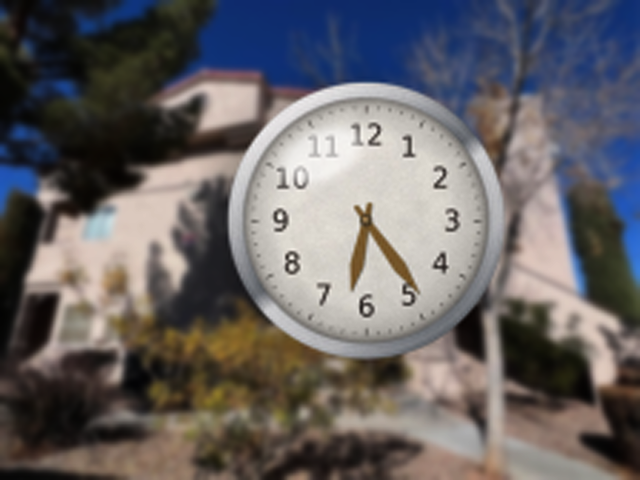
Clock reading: {"hour": 6, "minute": 24}
